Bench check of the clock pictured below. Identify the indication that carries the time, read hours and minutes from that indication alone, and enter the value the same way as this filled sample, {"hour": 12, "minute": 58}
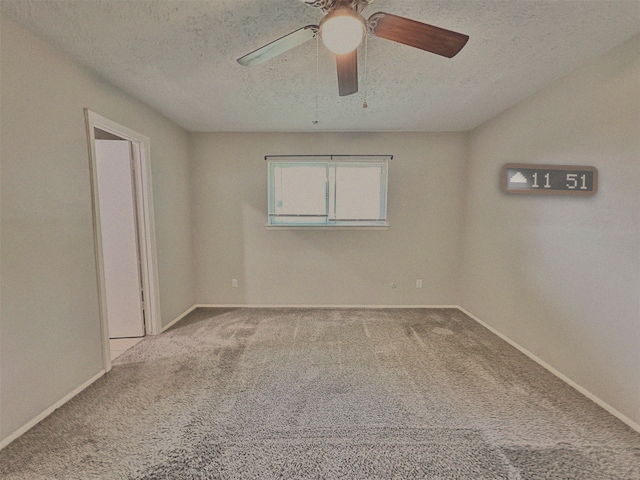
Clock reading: {"hour": 11, "minute": 51}
